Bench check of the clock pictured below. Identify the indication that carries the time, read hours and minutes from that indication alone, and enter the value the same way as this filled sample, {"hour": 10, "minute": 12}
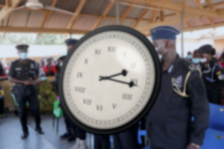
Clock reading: {"hour": 2, "minute": 16}
